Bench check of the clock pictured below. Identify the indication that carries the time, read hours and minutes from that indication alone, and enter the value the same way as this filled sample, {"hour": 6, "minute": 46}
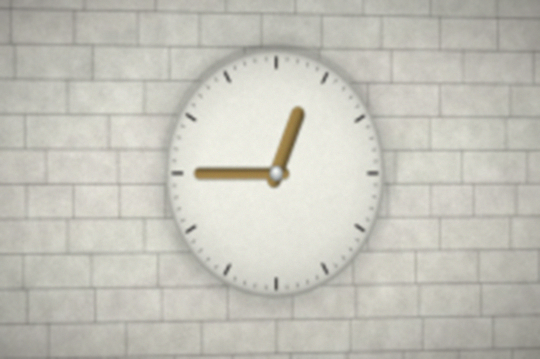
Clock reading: {"hour": 12, "minute": 45}
